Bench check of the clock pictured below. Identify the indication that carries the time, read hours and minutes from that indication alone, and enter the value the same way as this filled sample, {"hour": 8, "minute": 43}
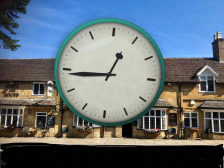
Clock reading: {"hour": 12, "minute": 44}
